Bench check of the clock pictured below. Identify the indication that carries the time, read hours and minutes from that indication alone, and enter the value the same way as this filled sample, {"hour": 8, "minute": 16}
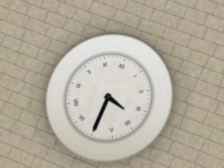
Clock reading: {"hour": 3, "minute": 30}
